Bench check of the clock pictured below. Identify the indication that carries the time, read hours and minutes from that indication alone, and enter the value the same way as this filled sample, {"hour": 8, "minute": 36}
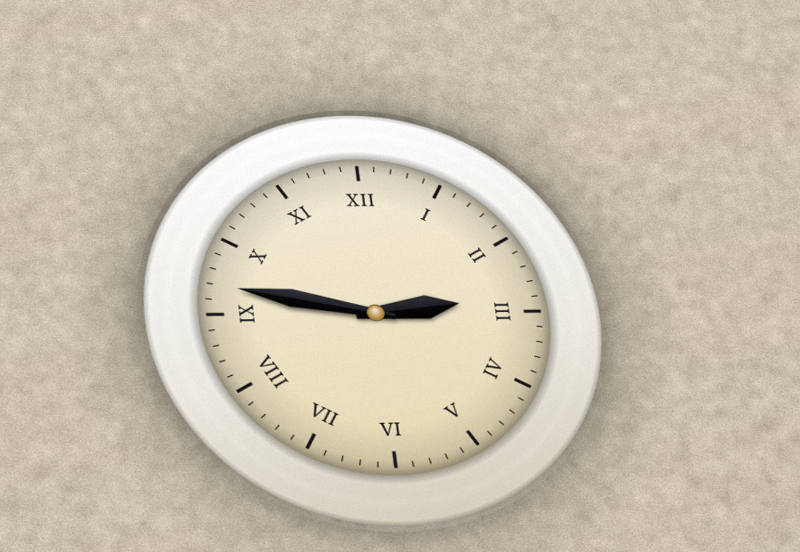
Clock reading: {"hour": 2, "minute": 47}
